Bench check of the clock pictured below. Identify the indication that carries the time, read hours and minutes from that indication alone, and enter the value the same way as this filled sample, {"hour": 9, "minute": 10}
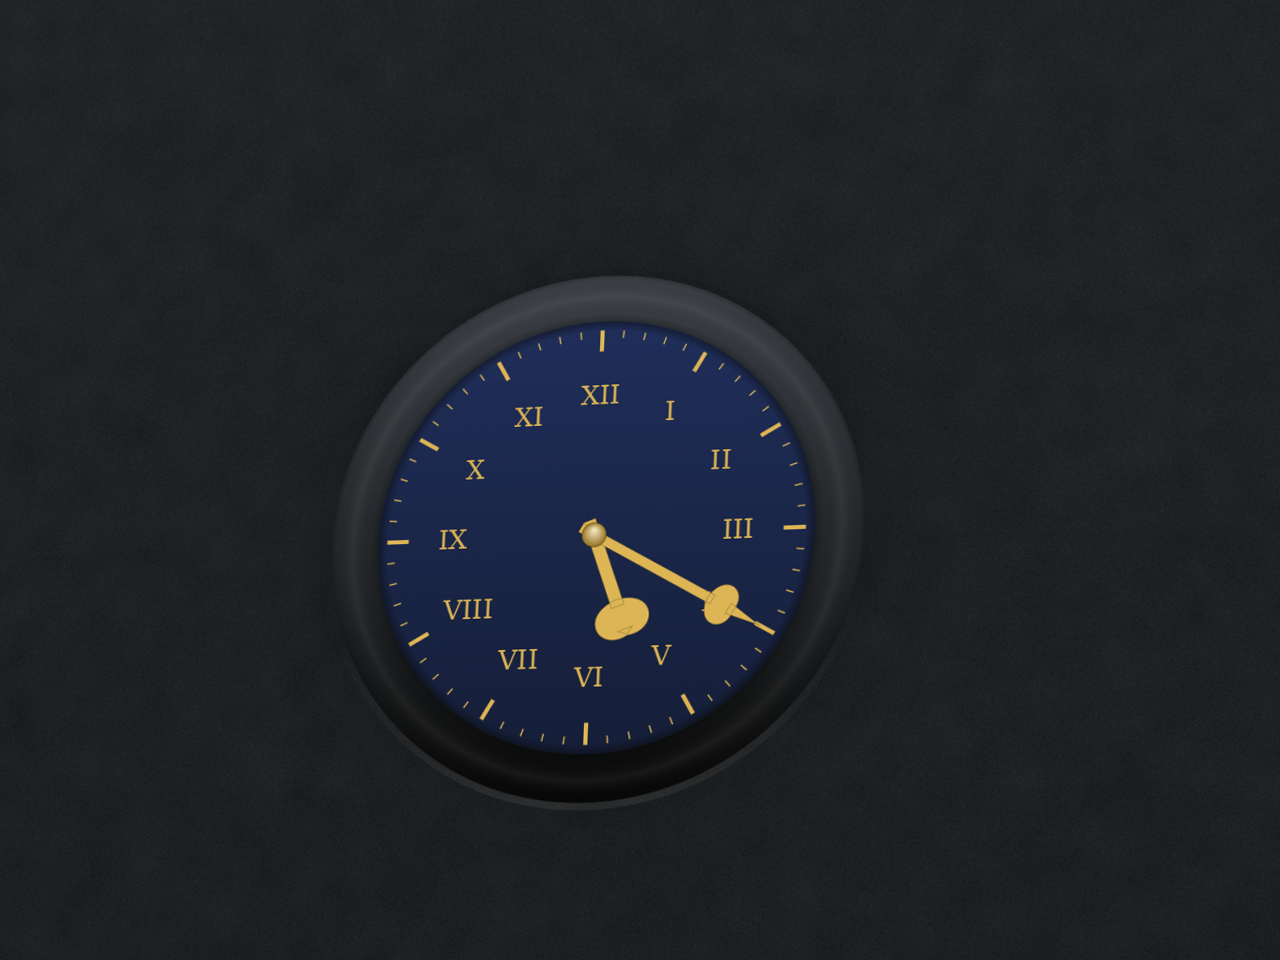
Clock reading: {"hour": 5, "minute": 20}
